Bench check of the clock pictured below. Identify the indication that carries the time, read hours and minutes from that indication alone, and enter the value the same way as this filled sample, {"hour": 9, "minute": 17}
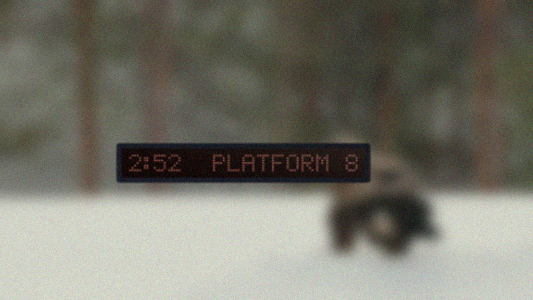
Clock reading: {"hour": 2, "minute": 52}
